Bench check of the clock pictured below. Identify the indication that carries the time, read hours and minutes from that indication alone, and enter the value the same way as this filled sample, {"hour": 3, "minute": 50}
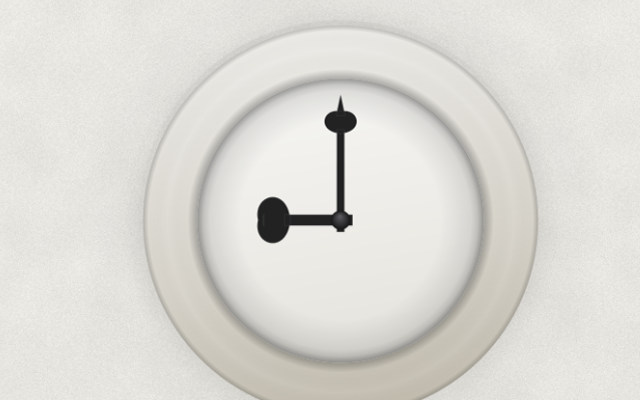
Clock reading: {"hour": 9, "minute": 0}
